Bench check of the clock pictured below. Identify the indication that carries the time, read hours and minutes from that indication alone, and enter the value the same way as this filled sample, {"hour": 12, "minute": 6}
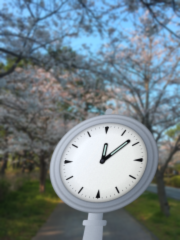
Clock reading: {"hour": 12, "minute": 8}
